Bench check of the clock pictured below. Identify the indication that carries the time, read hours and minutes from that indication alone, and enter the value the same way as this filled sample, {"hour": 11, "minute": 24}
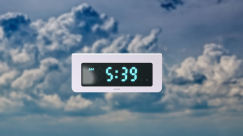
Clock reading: {"hour": 5, "minute": 39}
